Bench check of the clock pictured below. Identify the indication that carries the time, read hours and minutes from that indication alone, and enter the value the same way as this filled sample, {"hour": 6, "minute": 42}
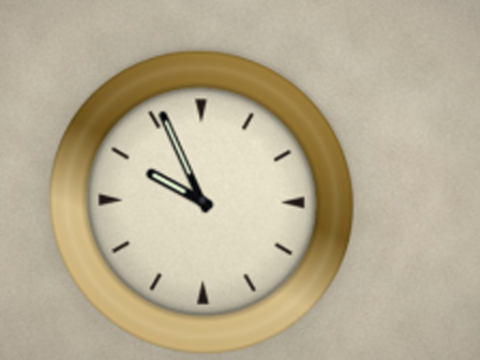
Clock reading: {"hour": 9, "minute": 56}
